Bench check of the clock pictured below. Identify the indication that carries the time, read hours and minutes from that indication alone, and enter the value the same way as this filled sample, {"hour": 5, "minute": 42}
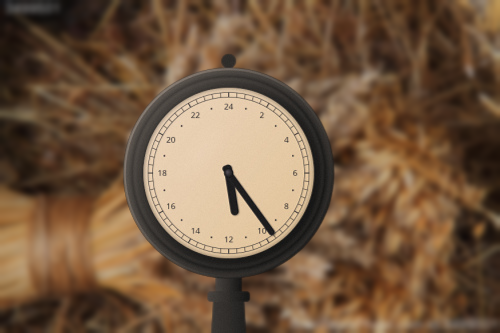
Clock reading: {"hour": 11, "minute": 24}
